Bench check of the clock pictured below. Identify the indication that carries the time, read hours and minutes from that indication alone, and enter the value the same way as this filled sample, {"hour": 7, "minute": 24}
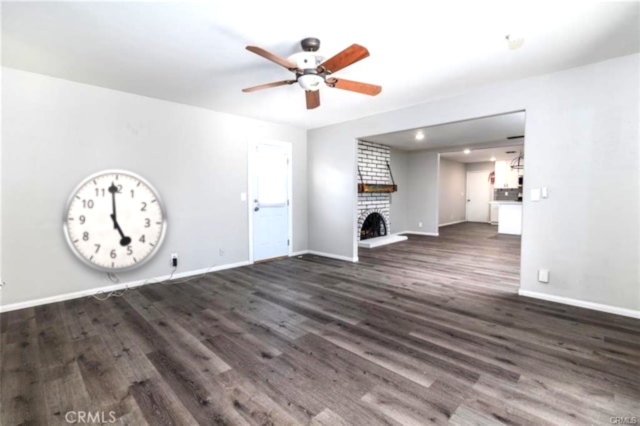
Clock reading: {"hour": 4, "minute": 59}
